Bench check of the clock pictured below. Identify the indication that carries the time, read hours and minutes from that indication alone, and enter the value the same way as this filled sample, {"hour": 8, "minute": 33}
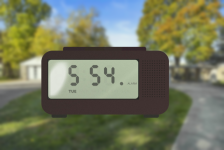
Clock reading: {"hour": 5, "minute": 54}
